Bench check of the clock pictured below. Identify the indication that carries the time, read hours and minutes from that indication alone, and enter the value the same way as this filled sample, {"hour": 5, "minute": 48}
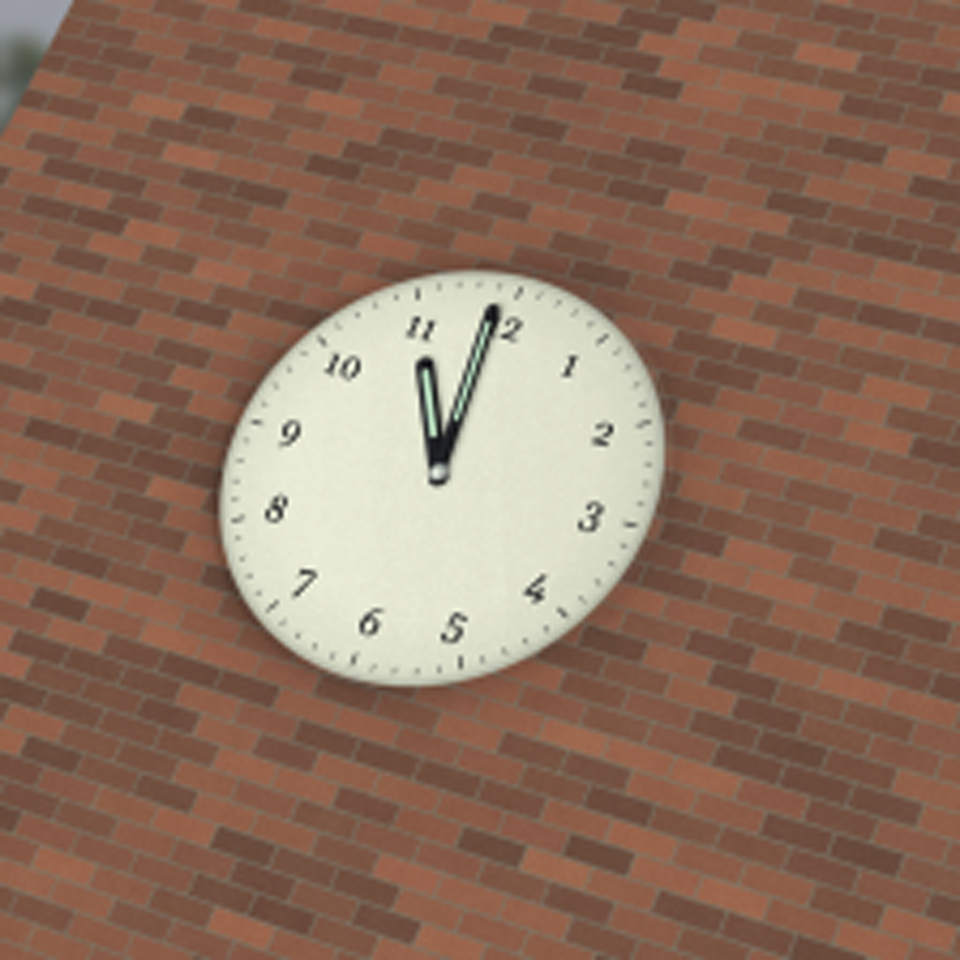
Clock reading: {"hour": 10, "minute": 59}
